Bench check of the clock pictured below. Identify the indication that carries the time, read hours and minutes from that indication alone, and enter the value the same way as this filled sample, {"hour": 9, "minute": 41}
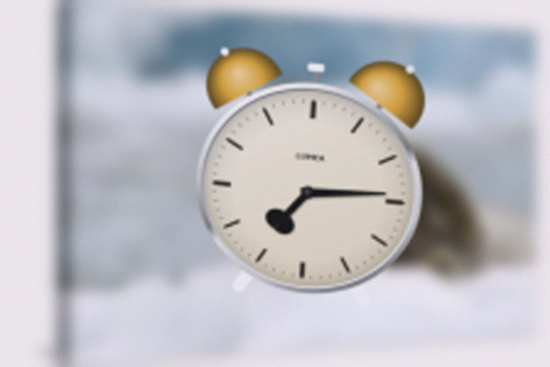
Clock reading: {"hour": 7, "minute": 14}
